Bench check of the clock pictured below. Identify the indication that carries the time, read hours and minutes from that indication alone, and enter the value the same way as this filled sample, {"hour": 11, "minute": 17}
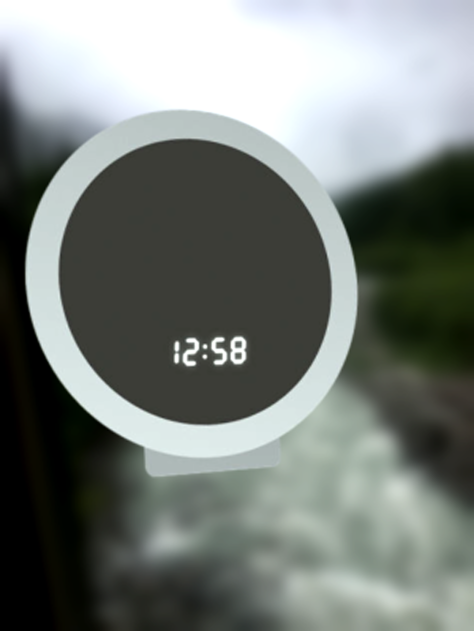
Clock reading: {"hour": 12, "minute": 58}
